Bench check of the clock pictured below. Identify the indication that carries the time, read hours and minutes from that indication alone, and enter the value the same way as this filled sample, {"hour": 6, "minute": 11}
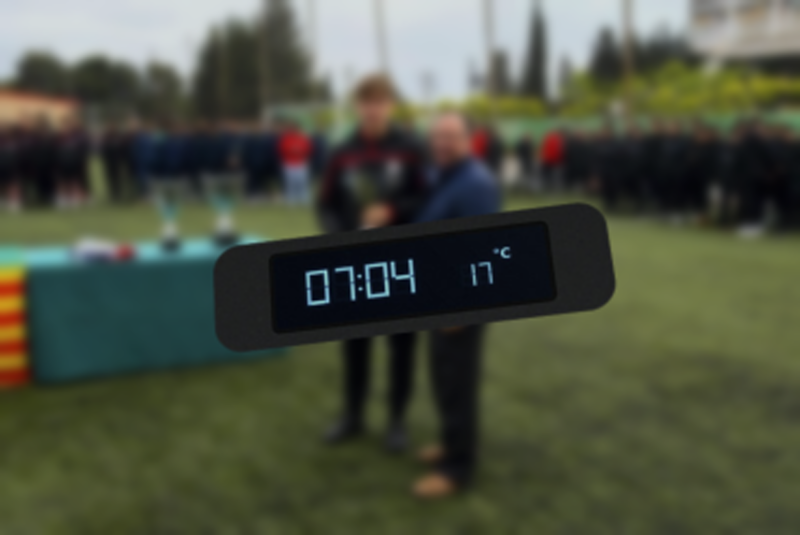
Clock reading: {"hour": 7, "minute": 4}
